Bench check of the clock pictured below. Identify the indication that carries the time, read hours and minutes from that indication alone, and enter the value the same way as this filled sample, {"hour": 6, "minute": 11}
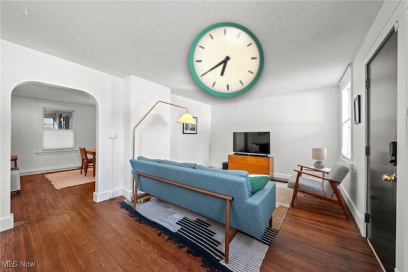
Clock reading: {"hour": 6, "minute": 40}
